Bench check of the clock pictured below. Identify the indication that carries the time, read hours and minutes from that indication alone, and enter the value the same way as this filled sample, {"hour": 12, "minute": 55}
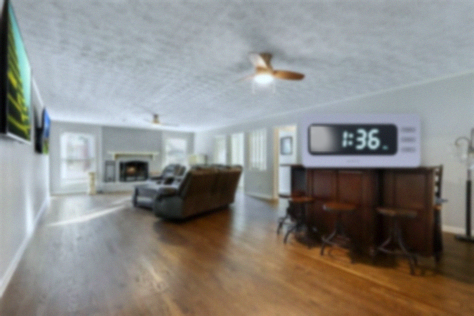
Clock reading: {"hour": 1, "minute": 36}
